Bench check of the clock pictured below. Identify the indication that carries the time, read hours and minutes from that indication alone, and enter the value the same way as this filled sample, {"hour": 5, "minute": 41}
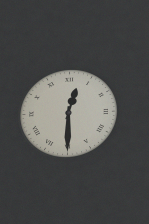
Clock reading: {"hour": 12, "minute": 30}
